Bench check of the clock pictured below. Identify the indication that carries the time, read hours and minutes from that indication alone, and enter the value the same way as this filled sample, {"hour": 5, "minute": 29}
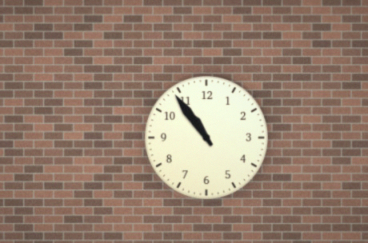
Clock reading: {"hour": 10, "minute": 54}
